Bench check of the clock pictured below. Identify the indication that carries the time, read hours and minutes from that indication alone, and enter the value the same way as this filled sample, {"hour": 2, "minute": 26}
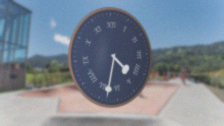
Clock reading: {"hour": 4, "minute": 33}
